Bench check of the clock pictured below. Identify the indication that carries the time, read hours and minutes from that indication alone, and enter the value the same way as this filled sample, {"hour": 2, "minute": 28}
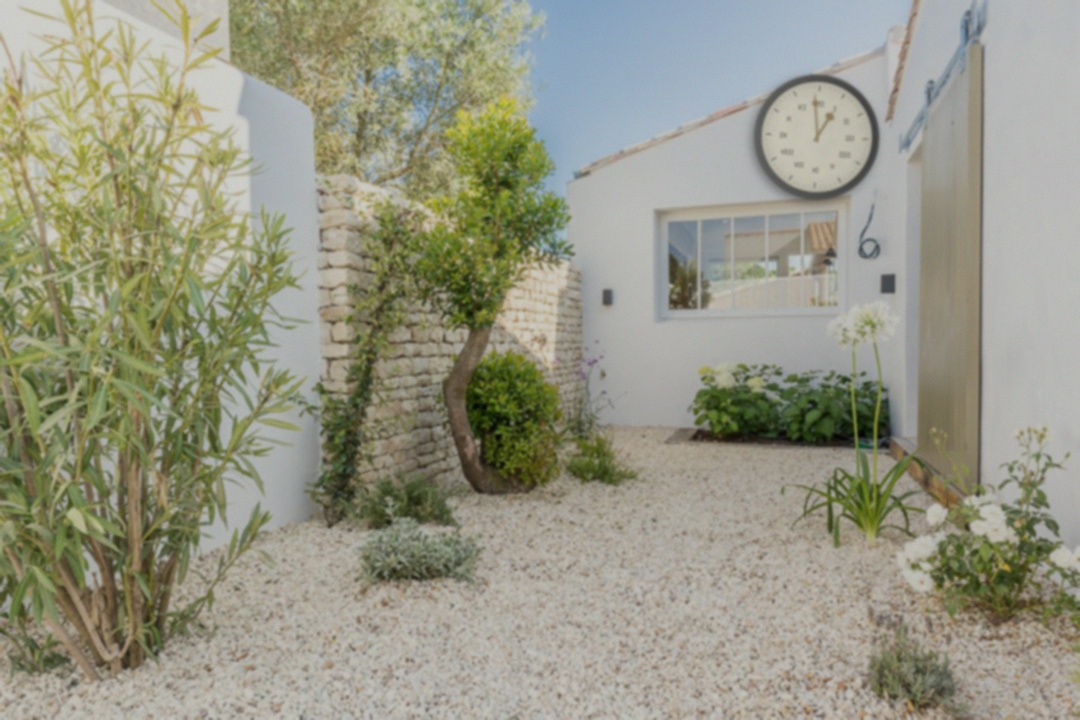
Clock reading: {"hour": 12, "minute": 59}
